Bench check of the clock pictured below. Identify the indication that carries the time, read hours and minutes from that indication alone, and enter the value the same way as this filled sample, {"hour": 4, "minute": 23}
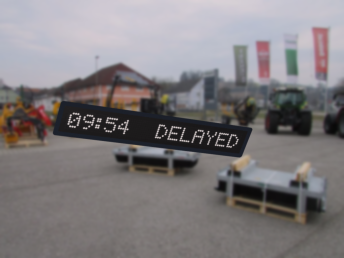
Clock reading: {"hour": 9, "minute": 54}
